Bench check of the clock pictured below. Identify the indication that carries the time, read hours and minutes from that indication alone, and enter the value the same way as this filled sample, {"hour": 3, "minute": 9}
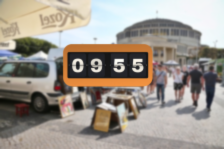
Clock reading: {"hour": 9, "minute": 55}
